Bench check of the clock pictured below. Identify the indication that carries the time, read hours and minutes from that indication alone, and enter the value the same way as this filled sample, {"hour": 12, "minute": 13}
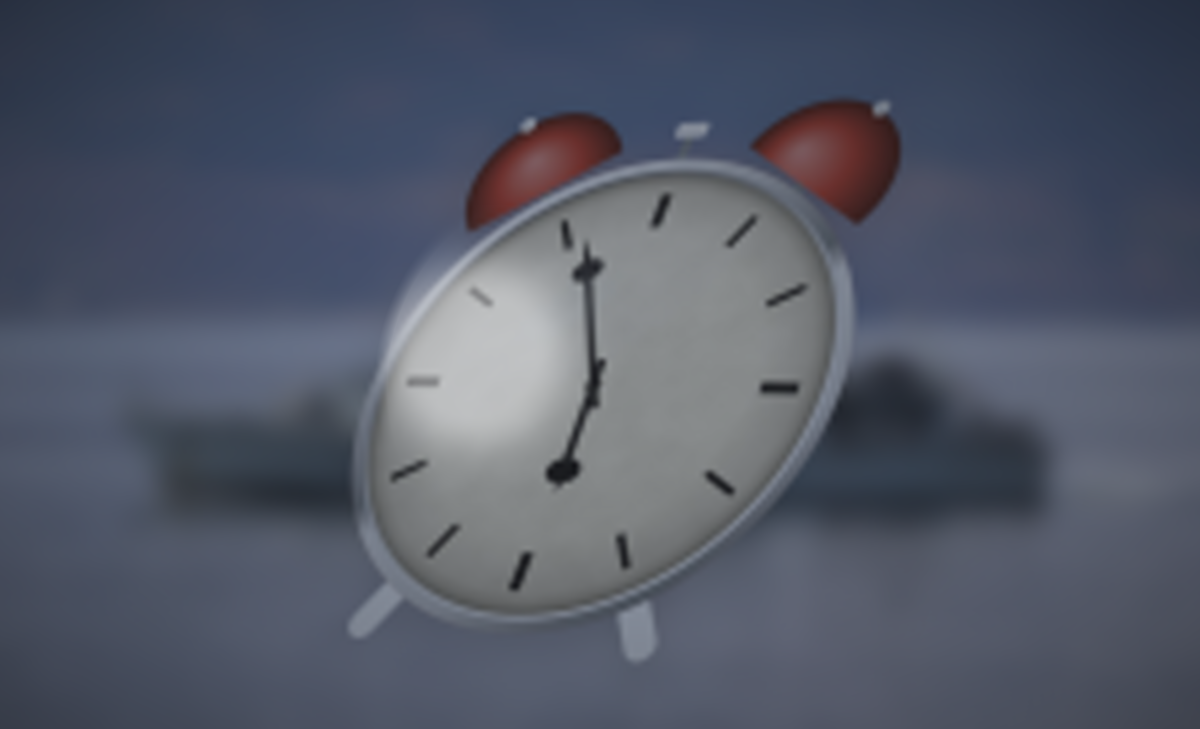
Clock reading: {"hour": 5, "minute": 56}
